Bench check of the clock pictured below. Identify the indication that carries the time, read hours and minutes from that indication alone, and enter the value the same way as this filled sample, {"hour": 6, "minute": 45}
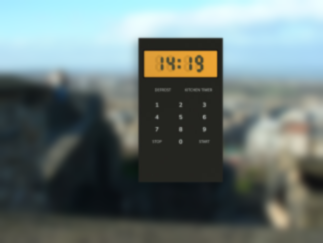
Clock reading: {"hour": 14, "minute": 19}
